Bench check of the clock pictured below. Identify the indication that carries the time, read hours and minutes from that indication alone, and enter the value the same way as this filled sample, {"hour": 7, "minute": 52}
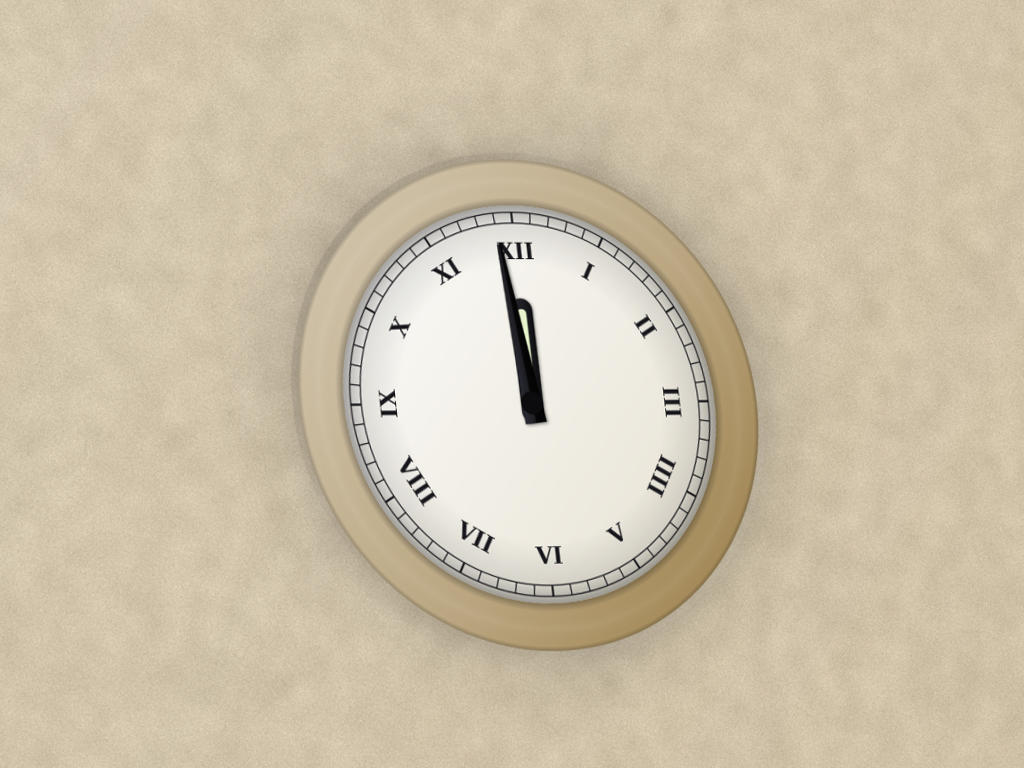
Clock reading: {"hour": 11, "minute": 59}
